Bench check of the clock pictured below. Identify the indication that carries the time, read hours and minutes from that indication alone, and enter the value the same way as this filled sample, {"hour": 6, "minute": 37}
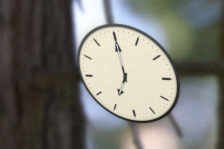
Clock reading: {"hour": 7, "minute": 0}
